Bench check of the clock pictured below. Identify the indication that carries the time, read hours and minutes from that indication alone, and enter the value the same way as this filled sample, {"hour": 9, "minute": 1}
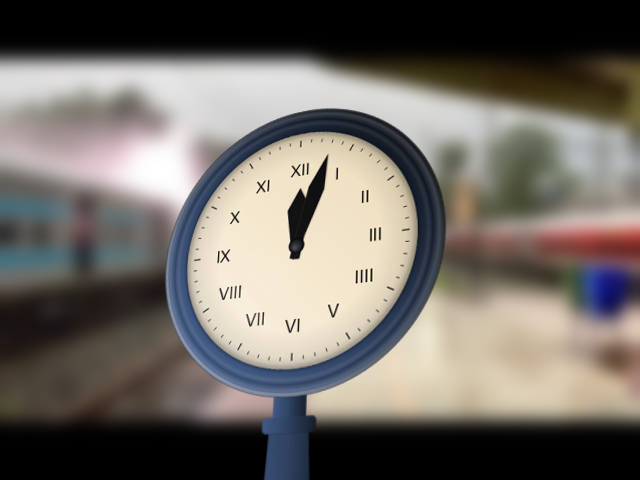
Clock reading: {"hour": 12, "minute": 3}
